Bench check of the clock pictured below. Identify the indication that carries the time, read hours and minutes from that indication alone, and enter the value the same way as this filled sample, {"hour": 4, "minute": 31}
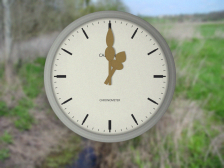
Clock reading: {"hour": 1, "minute": 0}
